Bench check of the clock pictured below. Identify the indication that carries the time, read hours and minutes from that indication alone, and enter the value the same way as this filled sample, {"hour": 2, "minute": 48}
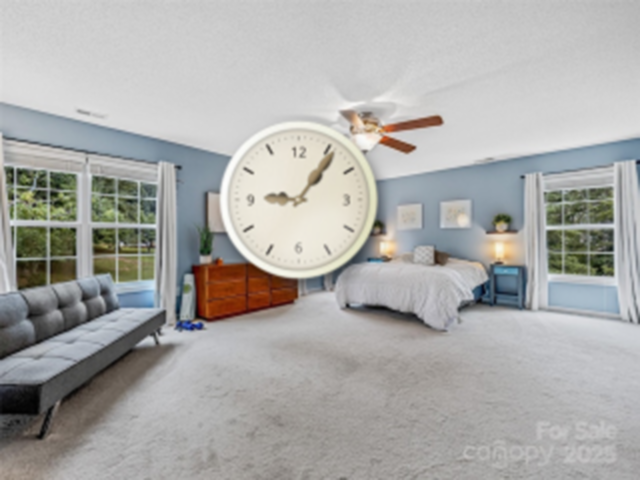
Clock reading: {"hour": 9, "minute": 6}
